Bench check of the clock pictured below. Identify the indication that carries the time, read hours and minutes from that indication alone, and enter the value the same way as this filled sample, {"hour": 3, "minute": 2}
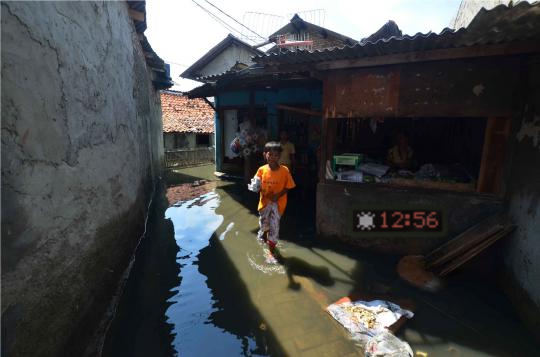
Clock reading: {"hour": 12, "minute": 56}
